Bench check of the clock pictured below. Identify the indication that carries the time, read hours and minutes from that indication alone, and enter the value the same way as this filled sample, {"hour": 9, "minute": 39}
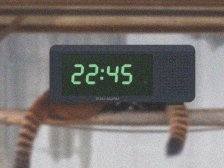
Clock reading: {"hour": 22, "minute": 45}
